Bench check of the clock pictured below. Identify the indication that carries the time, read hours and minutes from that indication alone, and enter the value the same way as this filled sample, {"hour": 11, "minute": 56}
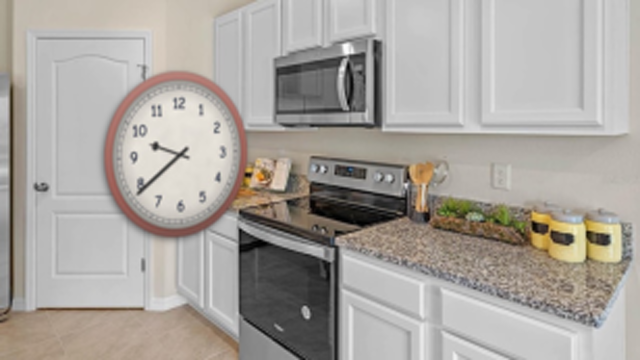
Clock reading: {"hour": 9, "minute": 39}
